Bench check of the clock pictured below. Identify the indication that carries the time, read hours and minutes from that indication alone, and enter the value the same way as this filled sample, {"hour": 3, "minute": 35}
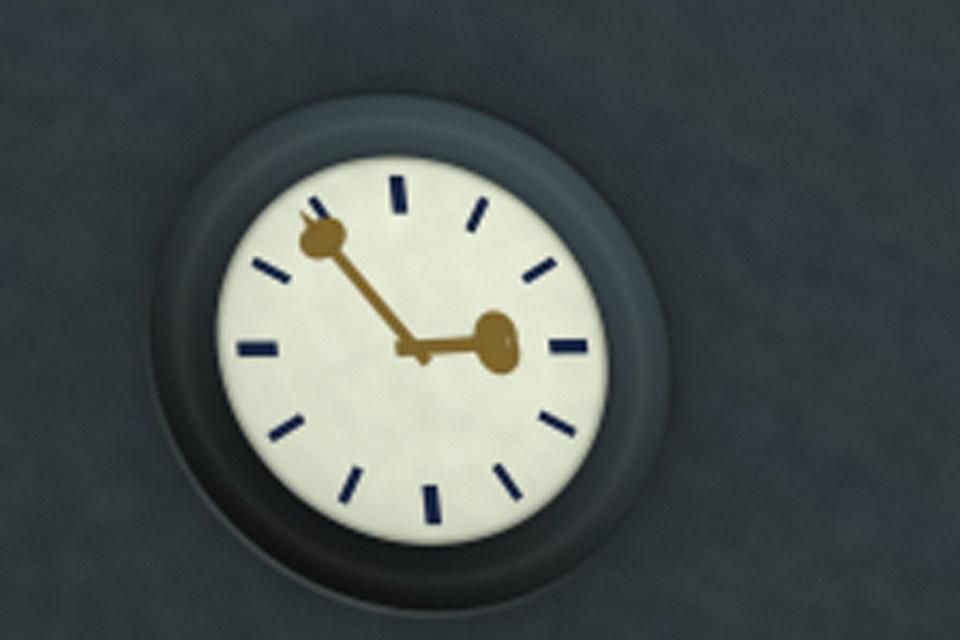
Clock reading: {"hour": 2, "minute": 54}
